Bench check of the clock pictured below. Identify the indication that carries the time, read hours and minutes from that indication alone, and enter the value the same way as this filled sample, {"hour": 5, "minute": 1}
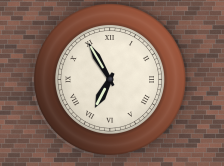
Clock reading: {"hour": 6, "minute": 55}
